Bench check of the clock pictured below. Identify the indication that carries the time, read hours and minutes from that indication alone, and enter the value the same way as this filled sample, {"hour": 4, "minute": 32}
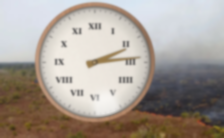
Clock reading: {"hour": 2, "minute": 14}
